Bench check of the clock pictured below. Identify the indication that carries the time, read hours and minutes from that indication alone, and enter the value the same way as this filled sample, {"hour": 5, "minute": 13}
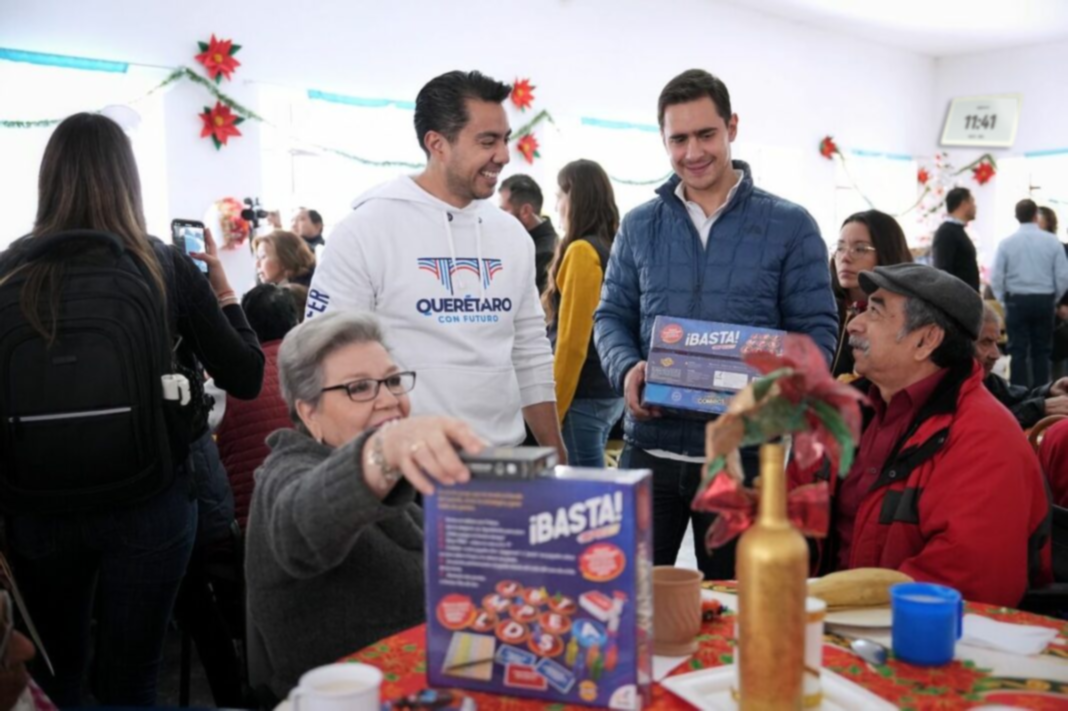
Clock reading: {"hour": 11, "minute": 41}
